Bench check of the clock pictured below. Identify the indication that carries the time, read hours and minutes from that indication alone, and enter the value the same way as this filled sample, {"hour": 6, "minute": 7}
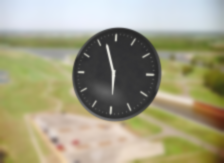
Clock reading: {"hour": 5, "minute": 57}
